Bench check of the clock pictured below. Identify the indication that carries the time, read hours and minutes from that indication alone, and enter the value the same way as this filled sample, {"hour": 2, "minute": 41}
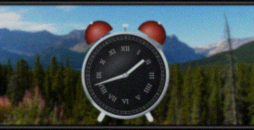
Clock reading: {"hour": 1, "minute": 42}
